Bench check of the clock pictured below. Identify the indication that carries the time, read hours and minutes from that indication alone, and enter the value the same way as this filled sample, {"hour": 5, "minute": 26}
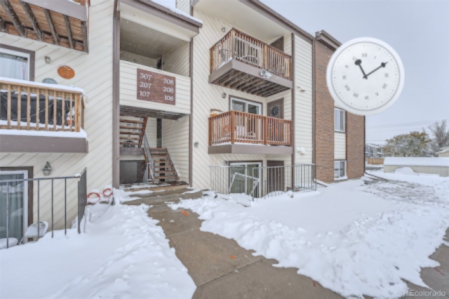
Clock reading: {"hour": 11, "minute": 10}
